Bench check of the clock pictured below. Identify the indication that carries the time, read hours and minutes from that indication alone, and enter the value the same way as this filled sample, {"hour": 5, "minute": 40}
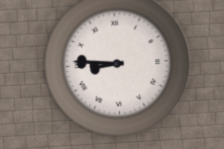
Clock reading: {"hour": 8, "minute": 46}
